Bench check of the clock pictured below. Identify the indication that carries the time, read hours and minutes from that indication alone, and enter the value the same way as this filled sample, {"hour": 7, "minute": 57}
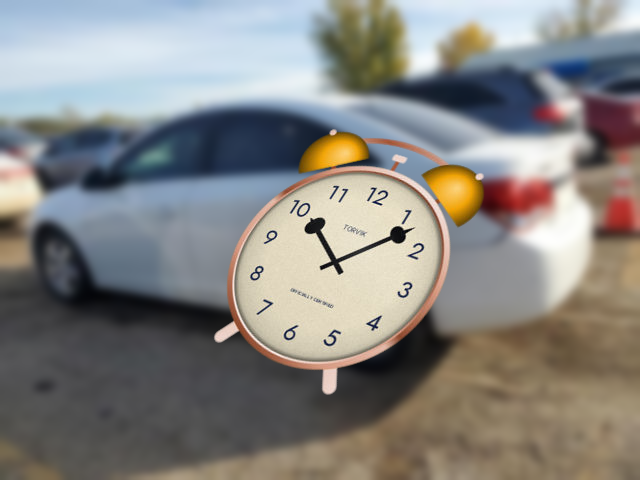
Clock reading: {"hour": 10, "minute": 7}
